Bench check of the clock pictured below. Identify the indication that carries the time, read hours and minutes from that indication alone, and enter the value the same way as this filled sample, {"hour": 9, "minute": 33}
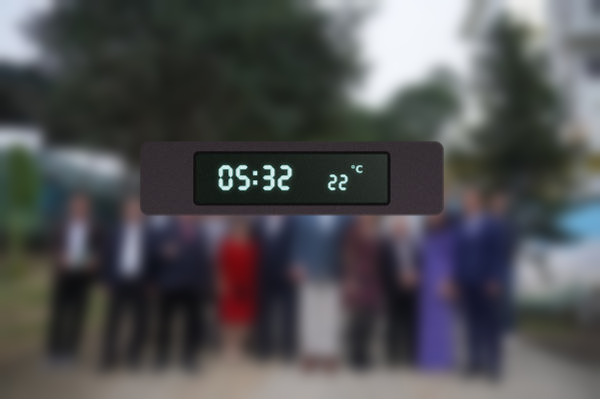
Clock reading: {"hour": 5, "minute": 32}
